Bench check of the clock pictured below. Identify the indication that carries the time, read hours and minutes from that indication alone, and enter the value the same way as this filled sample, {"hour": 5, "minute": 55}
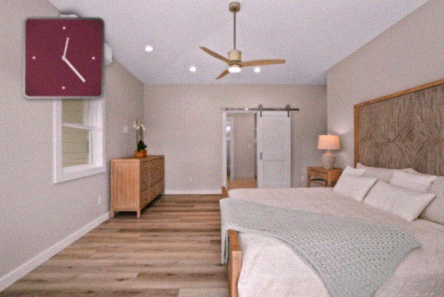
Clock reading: {"hour": 12, "minute": 23}
